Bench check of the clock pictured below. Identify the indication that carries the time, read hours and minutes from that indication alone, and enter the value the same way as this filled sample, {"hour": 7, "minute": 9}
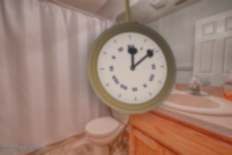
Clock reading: {"hour": 12, "minute": 9}
